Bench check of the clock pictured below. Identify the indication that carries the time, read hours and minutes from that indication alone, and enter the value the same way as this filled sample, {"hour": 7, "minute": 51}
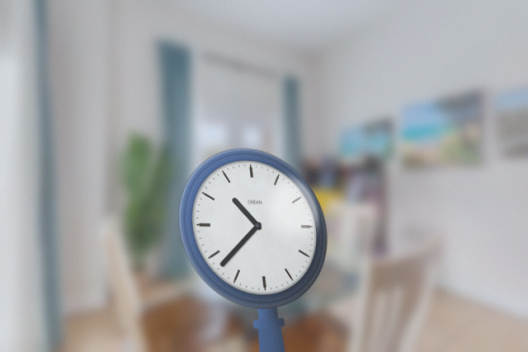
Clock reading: {"hour": 10, "minute": 38}
